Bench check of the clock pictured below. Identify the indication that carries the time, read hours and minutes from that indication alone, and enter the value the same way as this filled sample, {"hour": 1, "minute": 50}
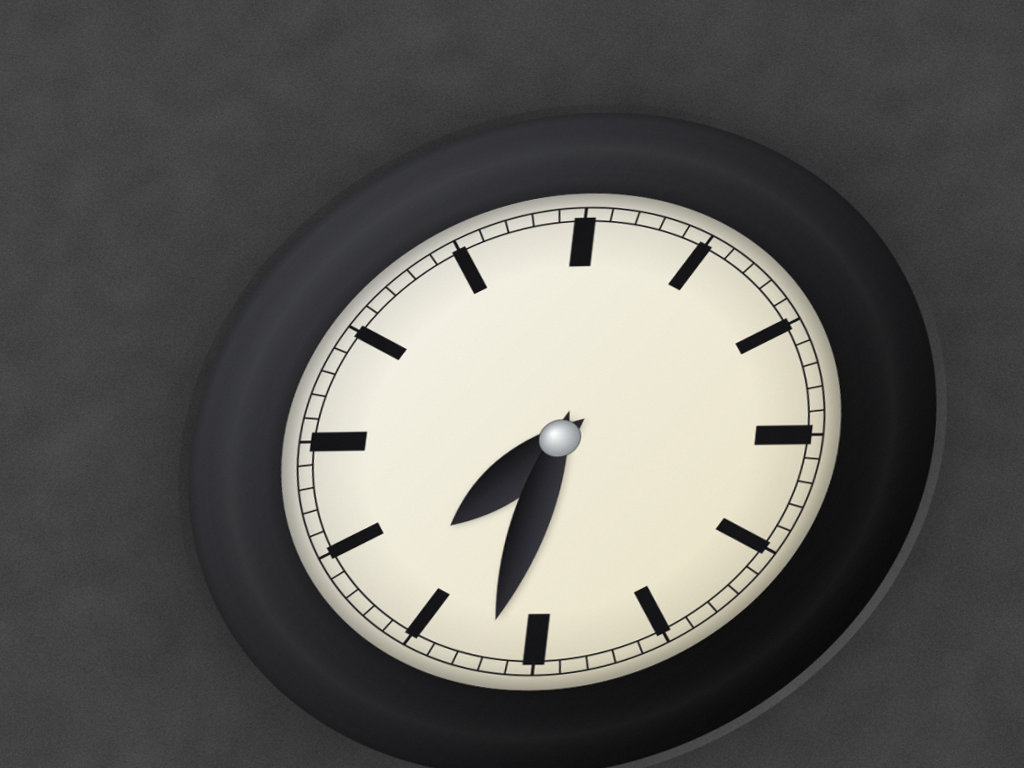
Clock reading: {"hour": 7, "minute": 32}
